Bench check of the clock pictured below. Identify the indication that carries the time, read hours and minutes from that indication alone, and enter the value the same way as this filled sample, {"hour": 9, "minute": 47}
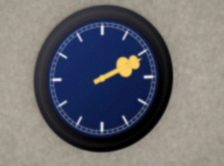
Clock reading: {"hour": 2, "minute": 11}
